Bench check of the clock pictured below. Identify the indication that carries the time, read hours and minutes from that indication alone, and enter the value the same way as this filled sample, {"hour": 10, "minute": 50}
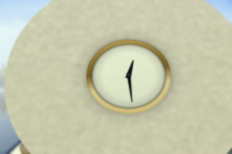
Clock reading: {"hour": 12, "minute": 29}
